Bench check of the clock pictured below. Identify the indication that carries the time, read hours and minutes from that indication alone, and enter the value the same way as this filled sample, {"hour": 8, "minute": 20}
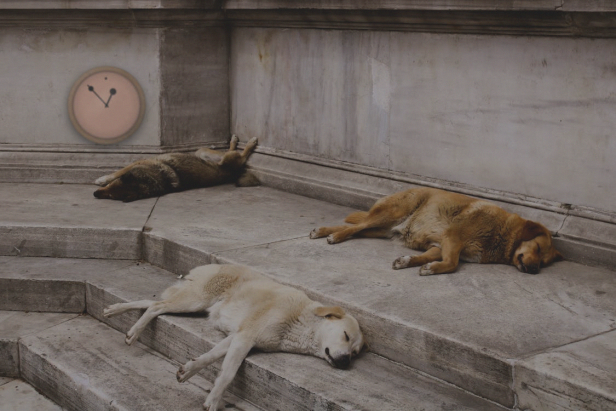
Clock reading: {"hour": 12, "minute": 53}
